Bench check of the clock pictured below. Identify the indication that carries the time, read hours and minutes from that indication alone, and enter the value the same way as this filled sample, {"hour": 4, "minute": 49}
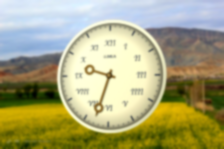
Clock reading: {"hour": 9, "minute": 33}
